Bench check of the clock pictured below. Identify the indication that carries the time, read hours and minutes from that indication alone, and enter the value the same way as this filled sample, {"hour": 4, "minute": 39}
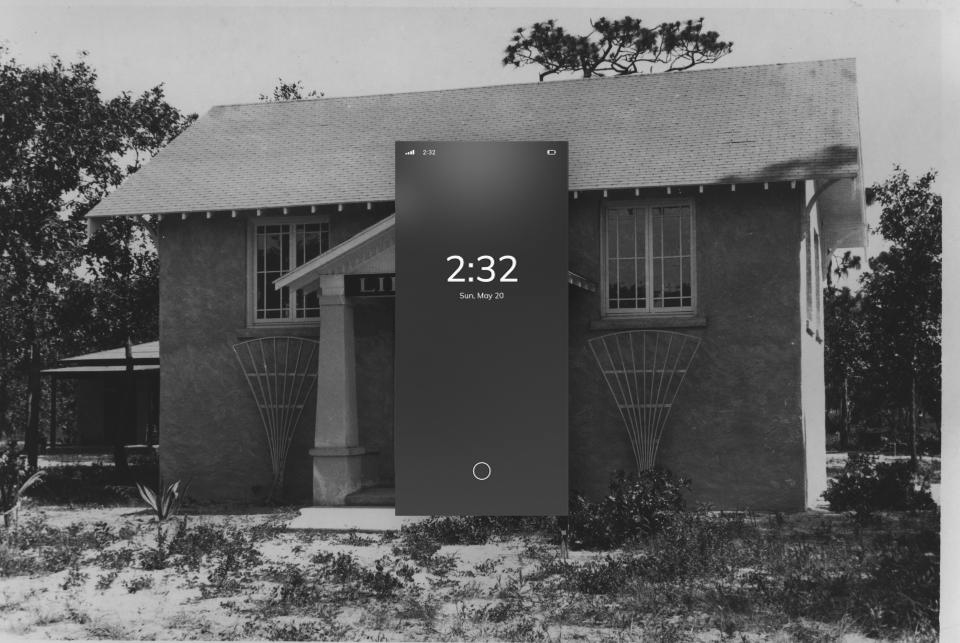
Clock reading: {"hour": 2, "minute": 32}
